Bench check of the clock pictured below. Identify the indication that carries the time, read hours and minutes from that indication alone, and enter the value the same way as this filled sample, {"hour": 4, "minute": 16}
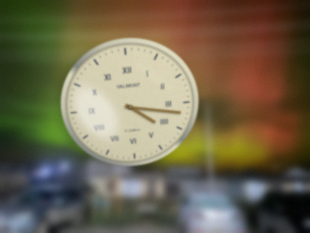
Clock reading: {"hour": 4, "minute": 17}
